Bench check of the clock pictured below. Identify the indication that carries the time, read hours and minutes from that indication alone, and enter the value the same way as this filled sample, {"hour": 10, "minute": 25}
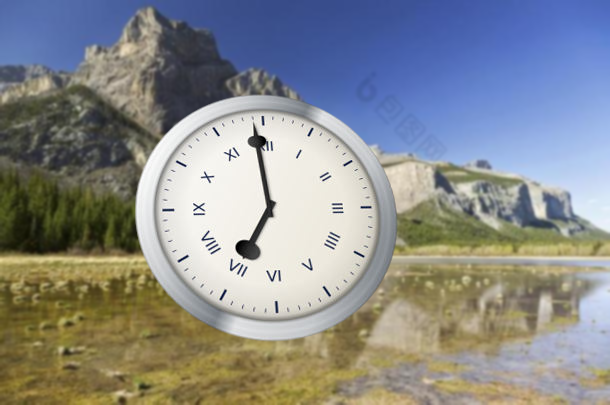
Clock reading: {"hour": 6, "minute": 59}
